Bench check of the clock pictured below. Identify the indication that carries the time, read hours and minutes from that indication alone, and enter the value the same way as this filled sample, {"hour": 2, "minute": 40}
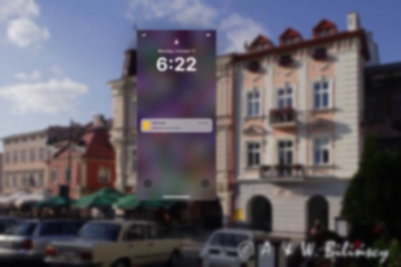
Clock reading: {"hour": 6, "minute": 22}
